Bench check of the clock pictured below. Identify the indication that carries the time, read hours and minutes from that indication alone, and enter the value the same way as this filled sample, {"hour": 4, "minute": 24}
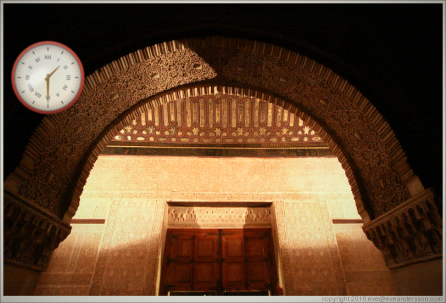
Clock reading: {"hour": 1, "minute": 30}
